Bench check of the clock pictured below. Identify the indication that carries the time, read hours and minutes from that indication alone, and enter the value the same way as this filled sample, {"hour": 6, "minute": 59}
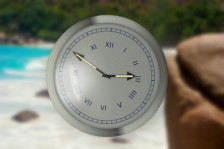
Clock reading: {"hour": 2, "minute": 50}
